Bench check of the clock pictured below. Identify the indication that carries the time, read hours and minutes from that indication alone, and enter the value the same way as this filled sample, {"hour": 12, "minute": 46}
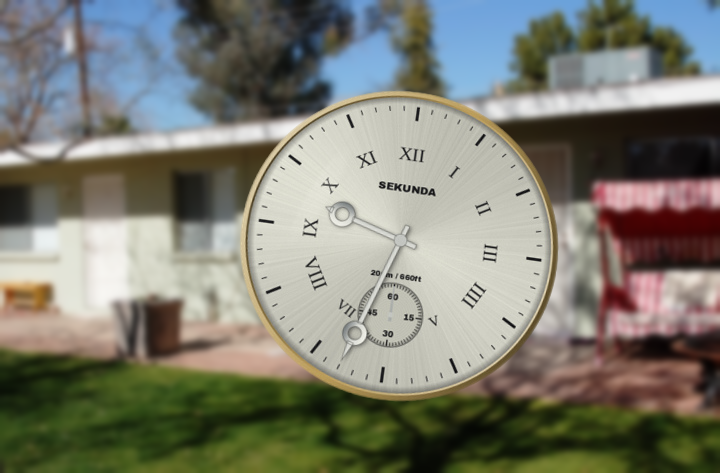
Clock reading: {"hour": 9, "minute": 33}
